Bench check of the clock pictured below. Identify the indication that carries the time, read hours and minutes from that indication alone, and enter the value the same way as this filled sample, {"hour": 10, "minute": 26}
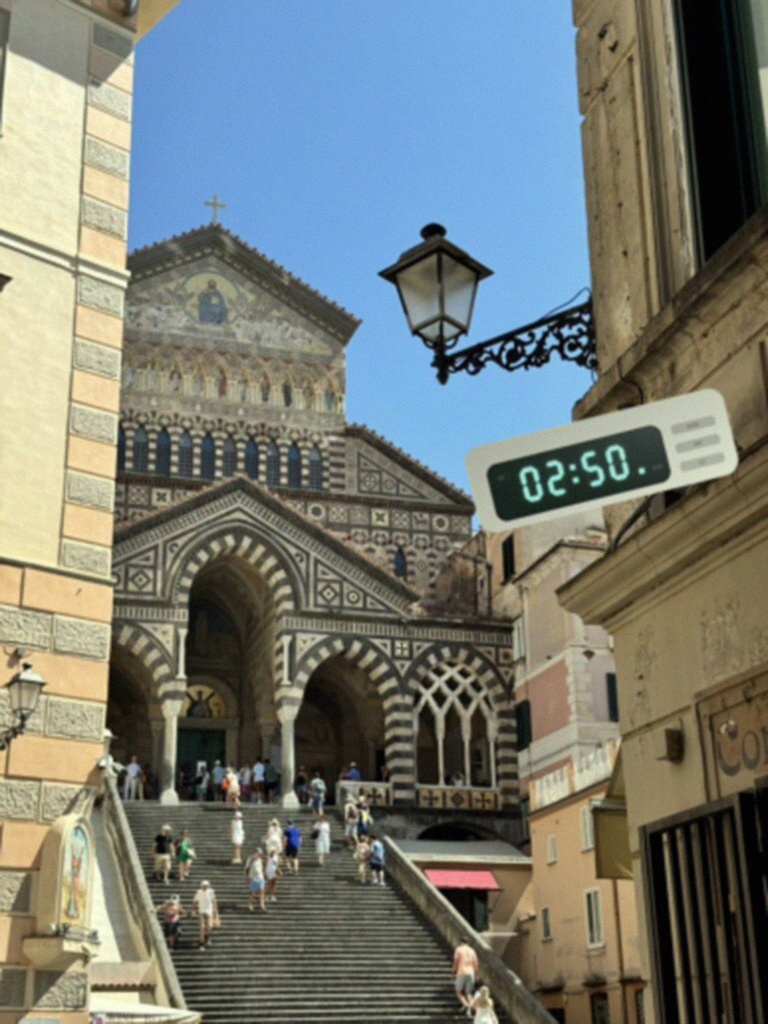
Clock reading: {"hour": 2, "minute": 50}
